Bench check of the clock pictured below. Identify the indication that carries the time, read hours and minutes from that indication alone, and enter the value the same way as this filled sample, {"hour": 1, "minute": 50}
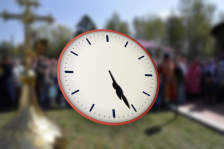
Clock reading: {"hour": 5, "minute": 26}
